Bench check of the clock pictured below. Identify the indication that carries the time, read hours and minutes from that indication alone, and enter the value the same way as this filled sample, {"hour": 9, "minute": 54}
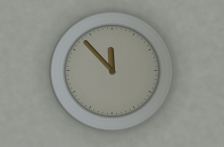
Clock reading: {"hour": 11, "minute": 53}
